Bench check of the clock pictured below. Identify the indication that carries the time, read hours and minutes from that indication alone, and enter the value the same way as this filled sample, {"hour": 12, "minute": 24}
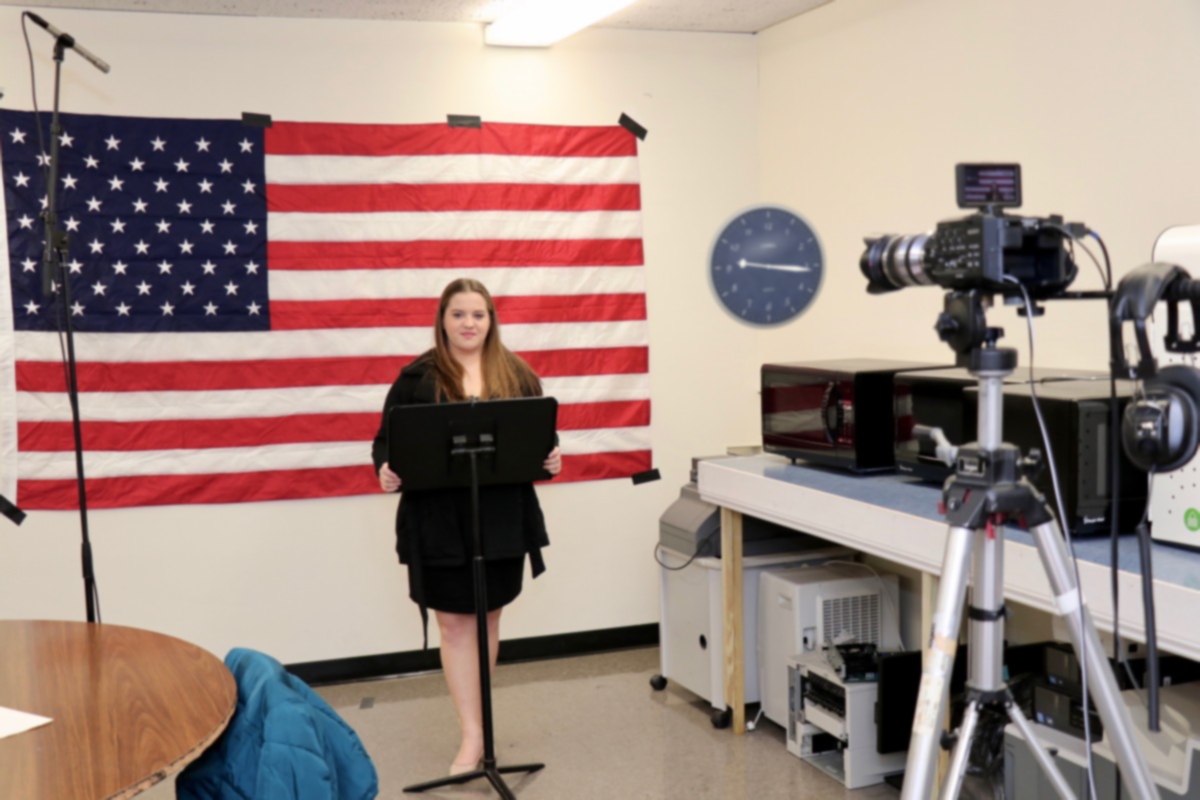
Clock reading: {"hour": 9, "minute": 16}
